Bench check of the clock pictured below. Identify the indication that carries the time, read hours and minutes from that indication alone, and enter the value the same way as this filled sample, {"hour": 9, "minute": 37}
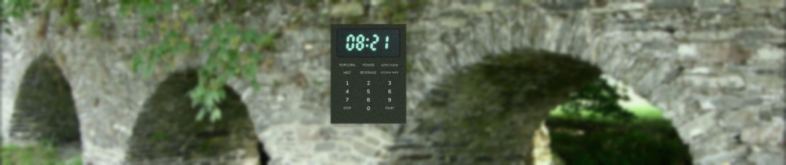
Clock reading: {"hour": 8, "minute": 21}
